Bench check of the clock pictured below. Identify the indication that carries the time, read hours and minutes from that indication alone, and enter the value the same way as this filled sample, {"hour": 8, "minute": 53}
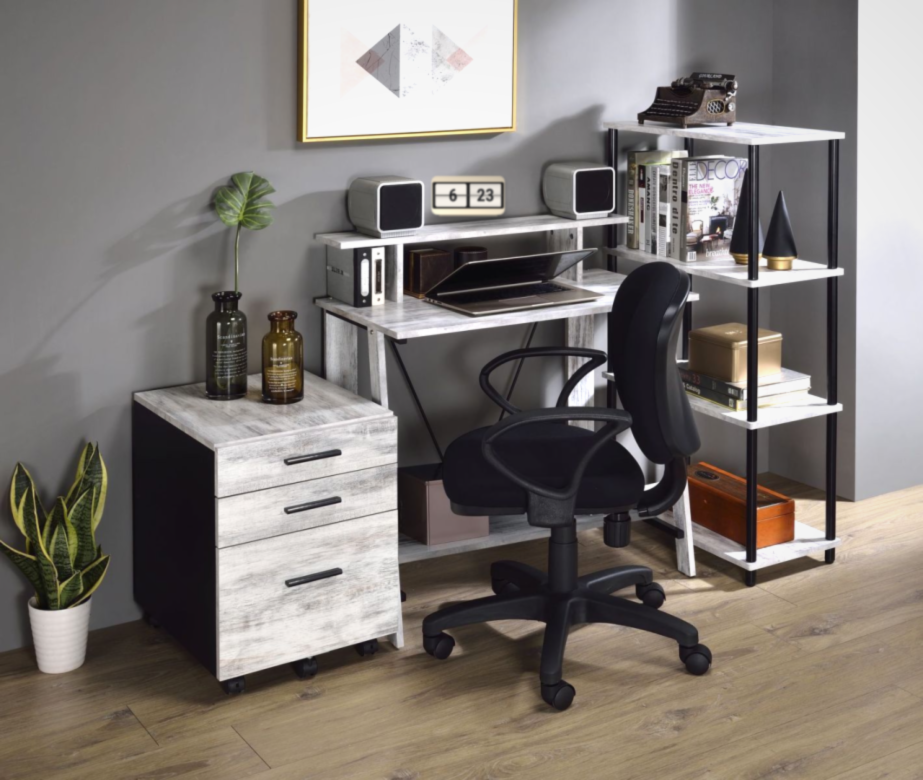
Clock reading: {"hour": 6, "minute": 23}
